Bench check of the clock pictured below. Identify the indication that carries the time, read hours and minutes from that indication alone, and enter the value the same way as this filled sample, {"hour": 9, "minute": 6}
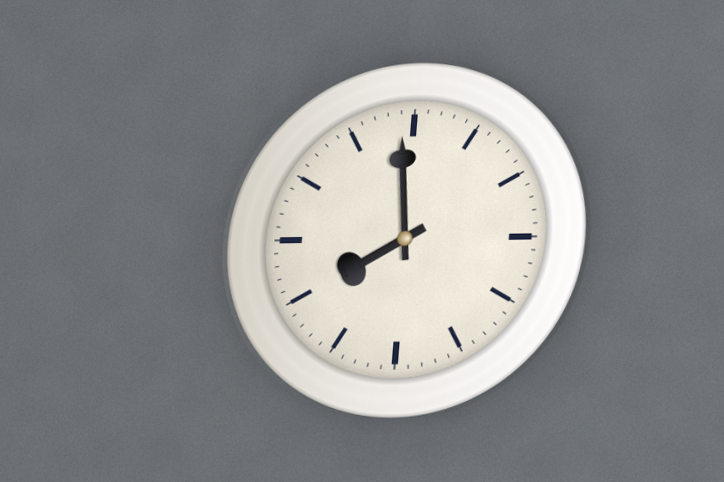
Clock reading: {"hour": 7, "minute": 59}
